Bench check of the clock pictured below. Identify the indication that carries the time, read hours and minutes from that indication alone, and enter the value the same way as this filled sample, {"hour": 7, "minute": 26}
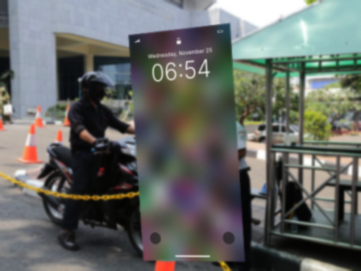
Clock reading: {"hour": 6, "minute": 54}
